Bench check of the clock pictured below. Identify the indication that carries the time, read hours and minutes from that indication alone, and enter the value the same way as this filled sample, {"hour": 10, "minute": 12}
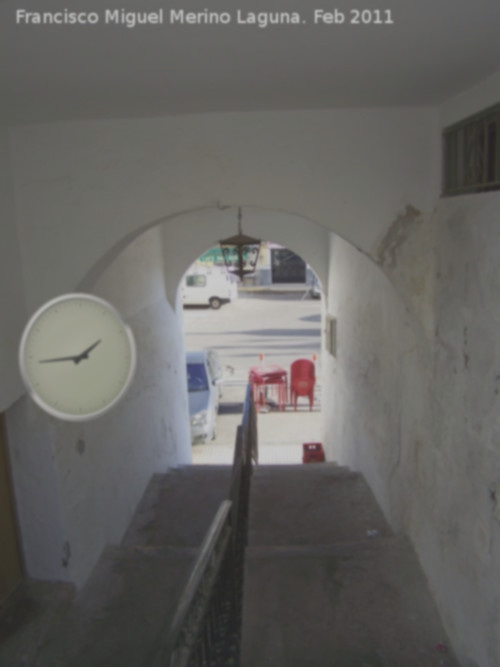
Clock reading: {"hour": 1, "minute": 44}
